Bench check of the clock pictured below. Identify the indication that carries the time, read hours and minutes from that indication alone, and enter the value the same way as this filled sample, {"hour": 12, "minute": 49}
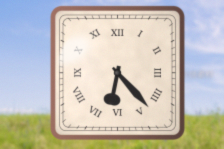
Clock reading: {"hour": 6, "minute": 23}
